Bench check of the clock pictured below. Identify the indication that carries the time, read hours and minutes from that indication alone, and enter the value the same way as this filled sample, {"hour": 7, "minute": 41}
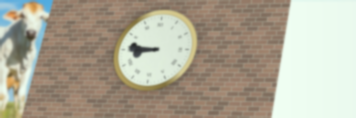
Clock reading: {"hour": 8, "minute": 46}
